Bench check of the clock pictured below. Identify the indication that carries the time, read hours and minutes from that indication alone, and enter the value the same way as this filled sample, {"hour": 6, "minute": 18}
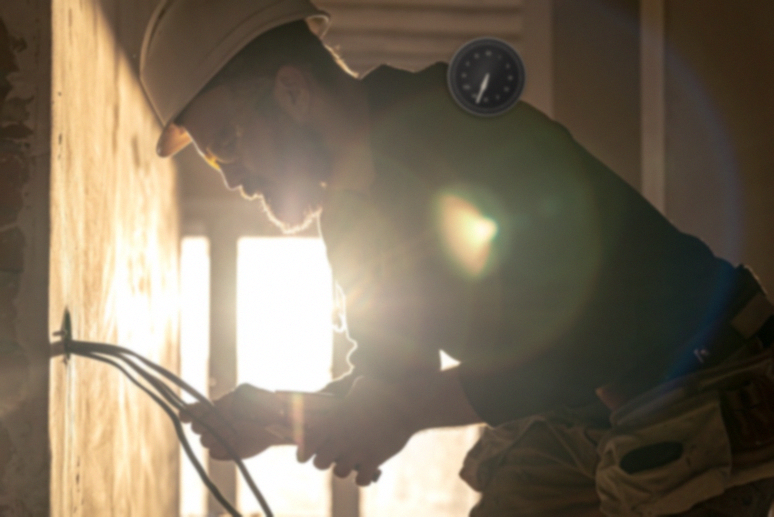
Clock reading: {"hour": 6, "minute": 33}
